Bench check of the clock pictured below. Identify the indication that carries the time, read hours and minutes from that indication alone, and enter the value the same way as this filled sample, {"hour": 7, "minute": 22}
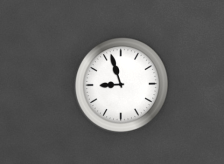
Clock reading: {"hour": 8, "minute": 57}
